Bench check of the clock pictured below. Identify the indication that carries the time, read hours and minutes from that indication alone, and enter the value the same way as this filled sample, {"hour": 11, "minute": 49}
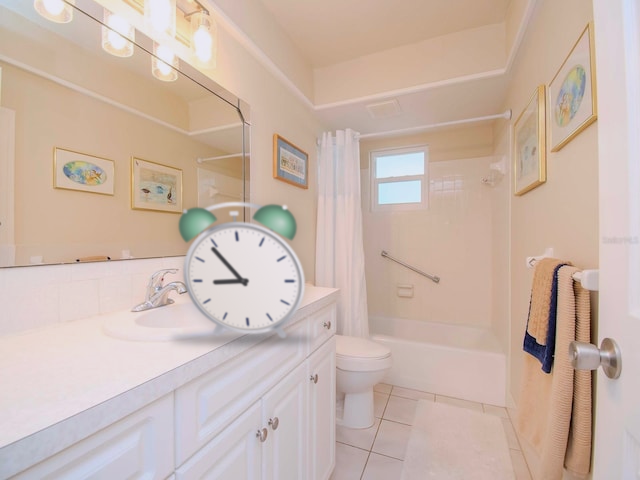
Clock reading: {"hour": 8, "minute": 54}
